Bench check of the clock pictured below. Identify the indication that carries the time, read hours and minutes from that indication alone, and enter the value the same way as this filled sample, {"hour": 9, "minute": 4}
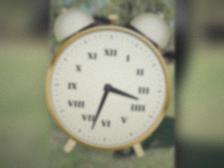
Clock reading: {"hour": 3, "minute": 33}
